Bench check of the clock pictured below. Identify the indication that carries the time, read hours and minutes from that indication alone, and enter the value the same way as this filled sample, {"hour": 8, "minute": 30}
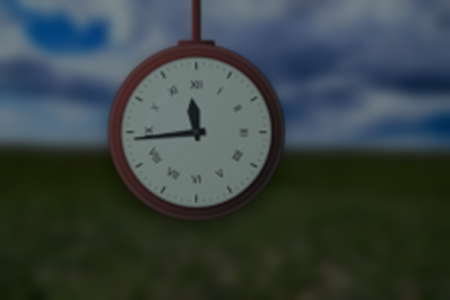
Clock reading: {"hour": 11, "minute": 44}
